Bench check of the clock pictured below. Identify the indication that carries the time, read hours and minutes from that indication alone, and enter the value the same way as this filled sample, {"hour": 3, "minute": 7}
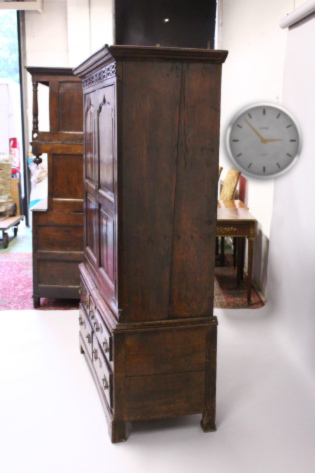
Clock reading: {"hour": 2, "minute": 53}
